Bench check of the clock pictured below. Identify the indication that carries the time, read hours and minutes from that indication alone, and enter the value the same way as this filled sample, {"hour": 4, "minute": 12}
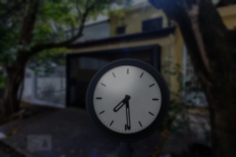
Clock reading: {"hour": 7, "minute": 29}
